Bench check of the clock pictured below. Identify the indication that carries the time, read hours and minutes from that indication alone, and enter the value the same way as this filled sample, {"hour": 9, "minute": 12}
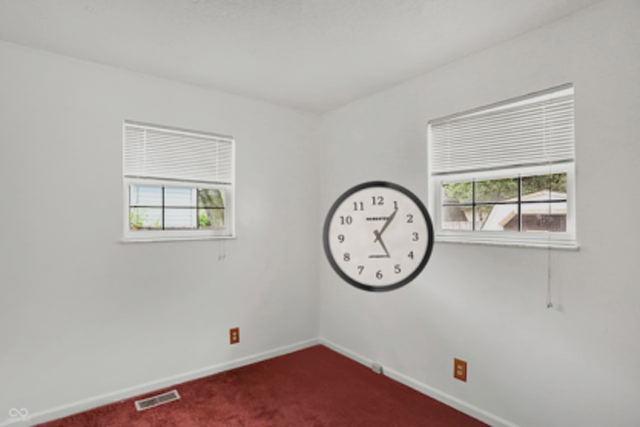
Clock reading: {"hour": 5, "minute": 6}
